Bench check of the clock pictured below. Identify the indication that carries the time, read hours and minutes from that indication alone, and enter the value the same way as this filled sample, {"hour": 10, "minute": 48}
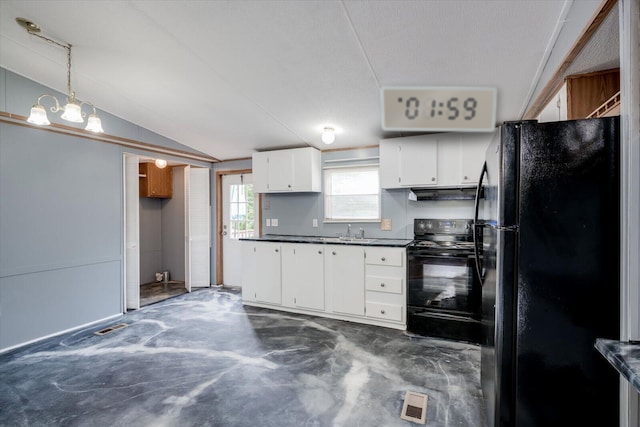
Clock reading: {"hour": 1, "minute": 59}
